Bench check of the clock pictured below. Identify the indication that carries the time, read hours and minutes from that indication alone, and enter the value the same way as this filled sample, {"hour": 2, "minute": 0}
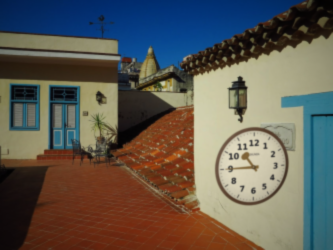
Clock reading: {"hour": 10, "minute": 45}
